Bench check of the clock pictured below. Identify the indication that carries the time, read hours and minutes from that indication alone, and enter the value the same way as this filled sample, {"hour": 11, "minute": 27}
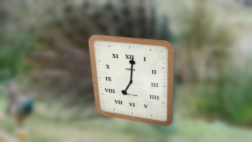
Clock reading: {"hour": 7, "minute": 1}
